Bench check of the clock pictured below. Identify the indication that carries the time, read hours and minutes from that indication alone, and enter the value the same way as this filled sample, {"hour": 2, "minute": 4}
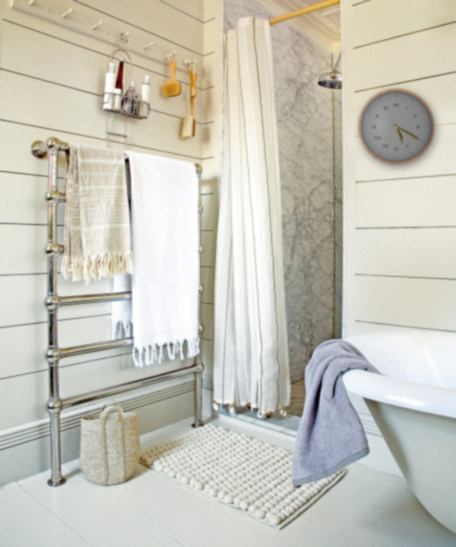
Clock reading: {"hour": 5, "minute": 20}
